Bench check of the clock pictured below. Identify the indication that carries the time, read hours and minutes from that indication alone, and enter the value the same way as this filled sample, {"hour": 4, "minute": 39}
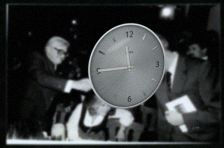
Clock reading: {"hour": 11, "minute": 45}
